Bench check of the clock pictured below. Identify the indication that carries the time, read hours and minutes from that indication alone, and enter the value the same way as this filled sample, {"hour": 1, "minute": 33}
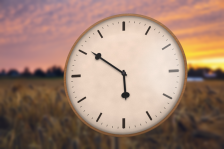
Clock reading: {"hour": 5, "minute": 51}
